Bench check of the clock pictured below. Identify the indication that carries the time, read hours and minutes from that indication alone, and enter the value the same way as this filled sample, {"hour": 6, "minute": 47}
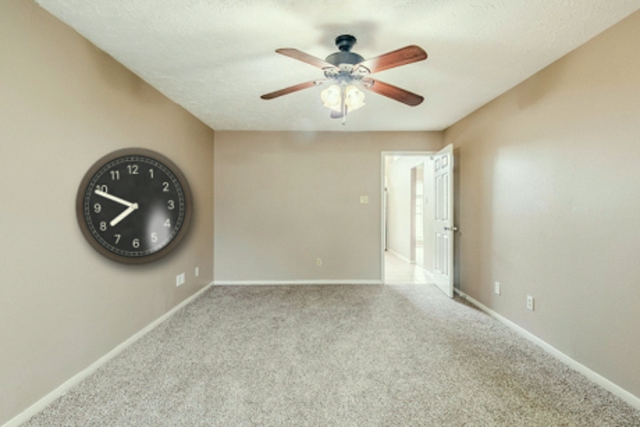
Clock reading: {"hour": 7, "minute": 49}
